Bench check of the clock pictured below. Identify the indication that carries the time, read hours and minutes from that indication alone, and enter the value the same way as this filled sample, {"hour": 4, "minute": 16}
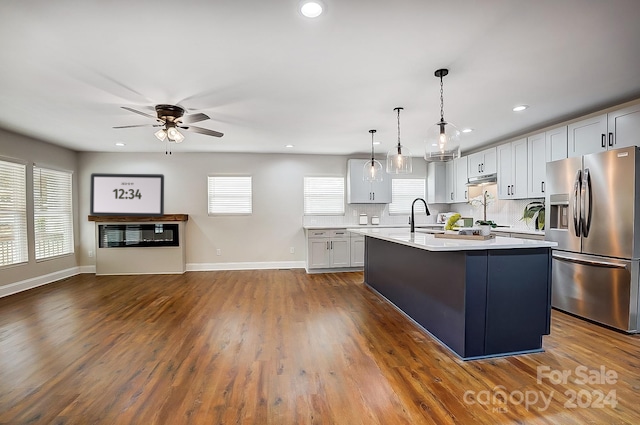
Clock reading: {"hour": 12, "minute": 34}
